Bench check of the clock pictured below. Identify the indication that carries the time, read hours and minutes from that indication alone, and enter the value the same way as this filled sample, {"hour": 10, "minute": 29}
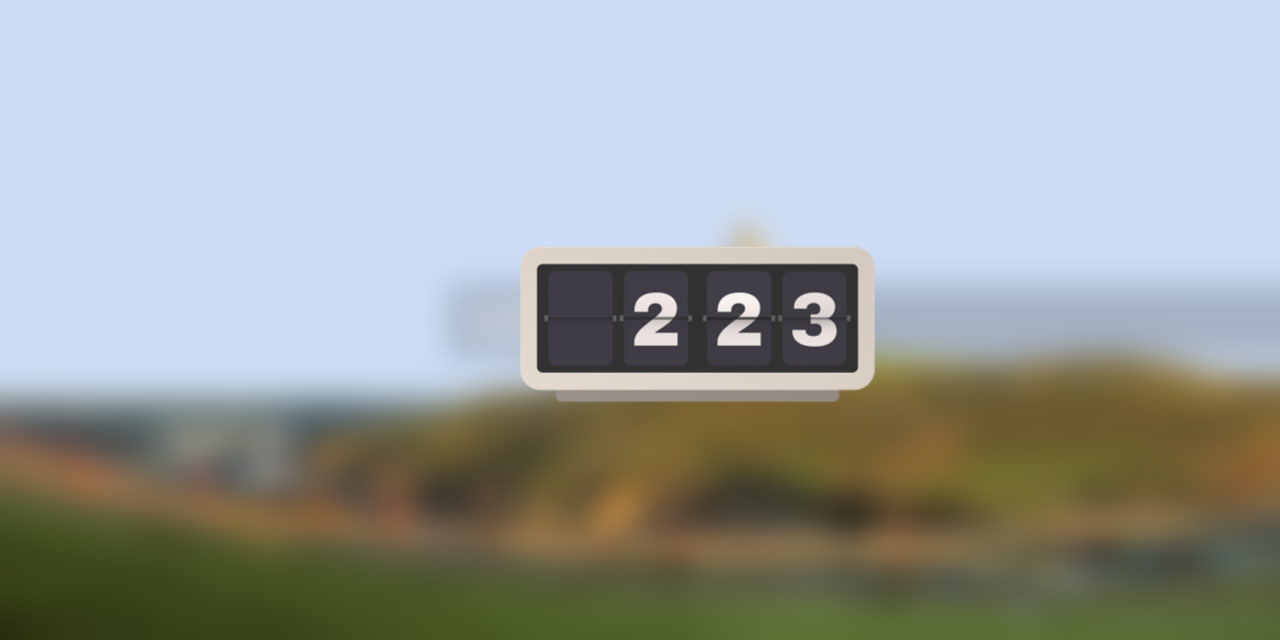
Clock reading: {"hour": 2, "minute": 23}
